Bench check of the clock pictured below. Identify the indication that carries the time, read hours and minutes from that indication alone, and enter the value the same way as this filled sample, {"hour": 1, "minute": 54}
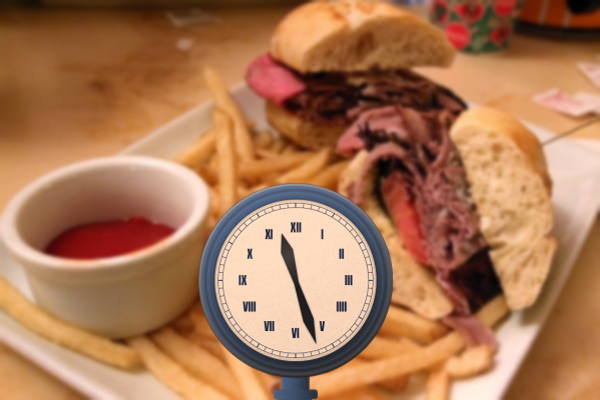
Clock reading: {"hour": 11, "minute": 27}
